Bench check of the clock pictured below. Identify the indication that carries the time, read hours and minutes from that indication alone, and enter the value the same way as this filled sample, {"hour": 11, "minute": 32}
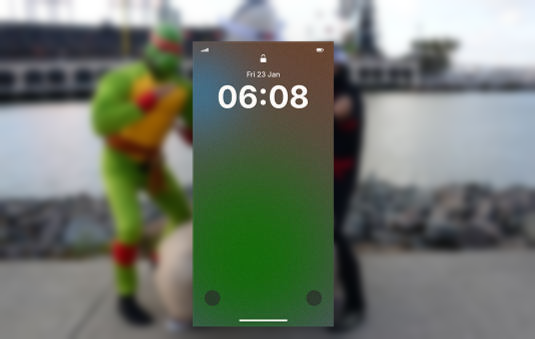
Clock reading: {"hour": 6, "minute": 8}
